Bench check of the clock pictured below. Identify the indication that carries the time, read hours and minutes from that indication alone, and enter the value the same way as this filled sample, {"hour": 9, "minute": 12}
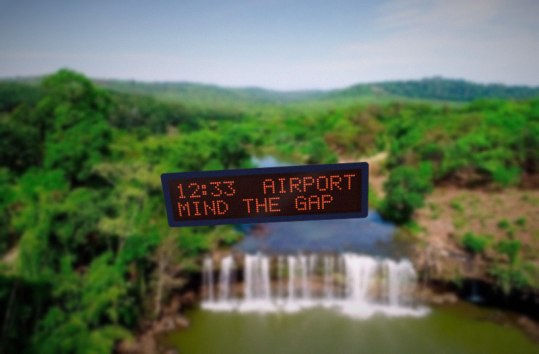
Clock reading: {"hour": 12, "minute": 33}
